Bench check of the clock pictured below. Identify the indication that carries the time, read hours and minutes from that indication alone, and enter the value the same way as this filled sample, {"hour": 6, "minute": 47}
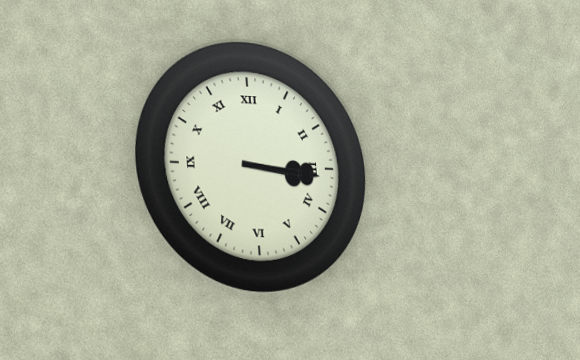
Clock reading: {"hour": 3, "minute": 16}
